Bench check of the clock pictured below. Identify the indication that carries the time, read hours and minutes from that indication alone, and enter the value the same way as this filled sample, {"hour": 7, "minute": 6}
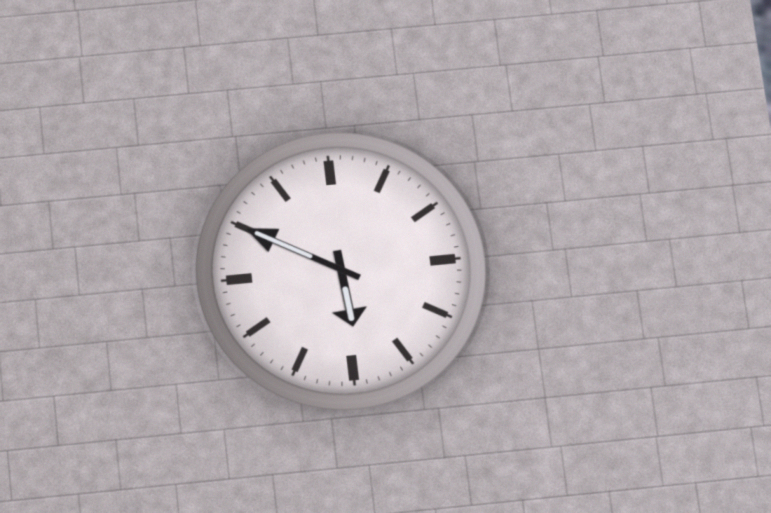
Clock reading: {"hour": 5, "minute": 50}
